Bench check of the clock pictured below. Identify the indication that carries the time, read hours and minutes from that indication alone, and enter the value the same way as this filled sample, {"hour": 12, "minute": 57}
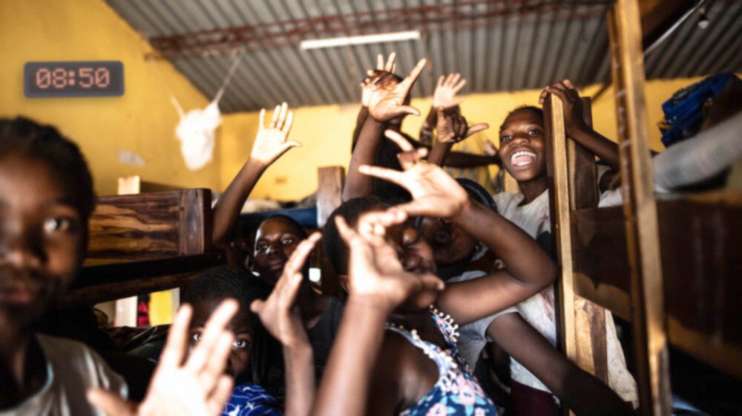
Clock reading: {"hour": 8, "minute": 50}
